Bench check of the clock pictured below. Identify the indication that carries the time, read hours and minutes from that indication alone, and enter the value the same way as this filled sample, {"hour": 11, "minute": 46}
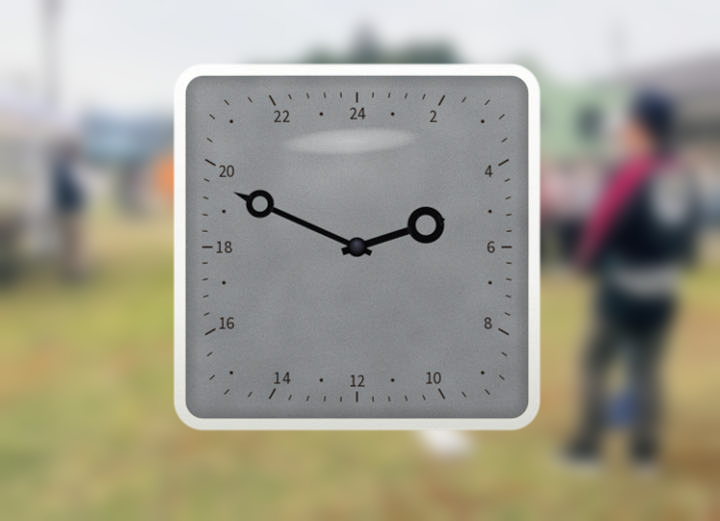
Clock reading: {"hour": 4, "minute": 49}
